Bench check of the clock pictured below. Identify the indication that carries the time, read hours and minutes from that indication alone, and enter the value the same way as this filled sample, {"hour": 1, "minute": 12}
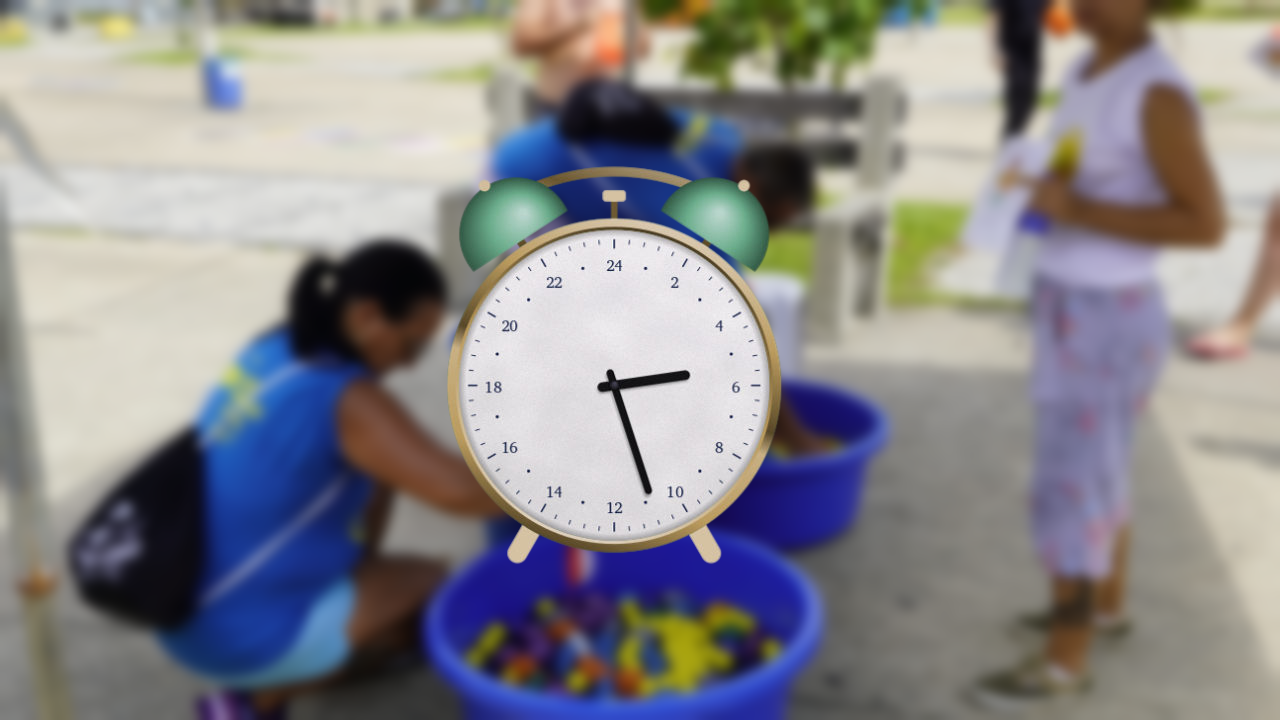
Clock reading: {"hour": 5, "minute": 27}
